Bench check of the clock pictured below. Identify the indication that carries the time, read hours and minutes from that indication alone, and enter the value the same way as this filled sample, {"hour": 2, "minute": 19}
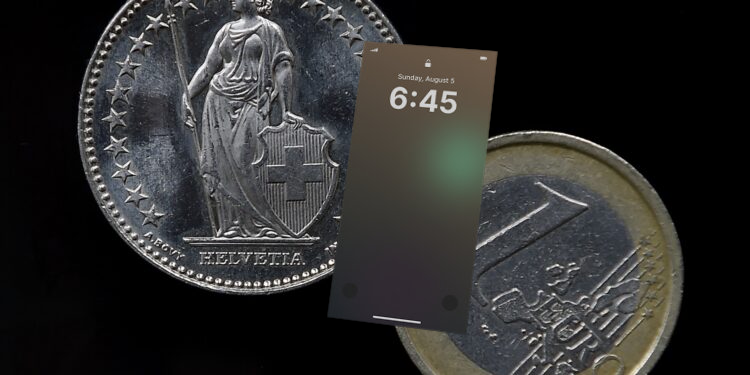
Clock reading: {"hour": 6, "minute": 45}
